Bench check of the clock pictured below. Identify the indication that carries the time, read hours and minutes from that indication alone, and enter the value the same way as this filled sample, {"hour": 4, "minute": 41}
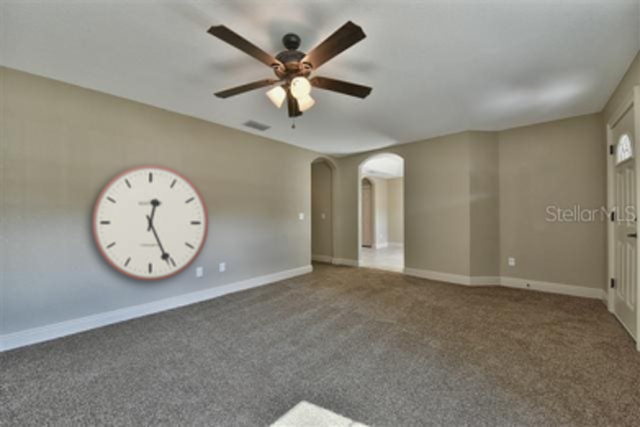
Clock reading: {"hour": 12, "minute": 26}
